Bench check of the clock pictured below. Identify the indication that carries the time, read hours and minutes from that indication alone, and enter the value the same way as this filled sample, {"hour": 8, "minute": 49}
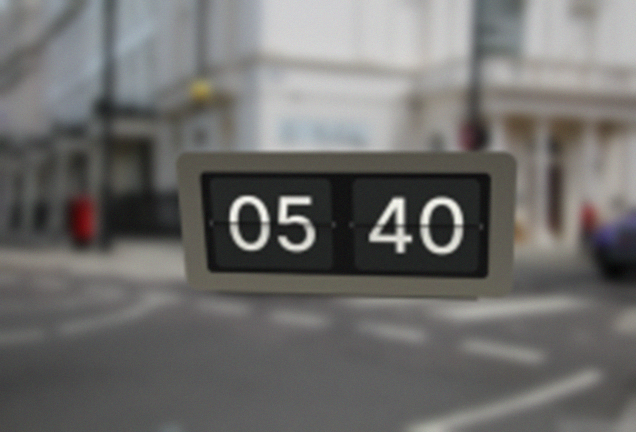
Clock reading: {"hour": 5, "minute": 40}
